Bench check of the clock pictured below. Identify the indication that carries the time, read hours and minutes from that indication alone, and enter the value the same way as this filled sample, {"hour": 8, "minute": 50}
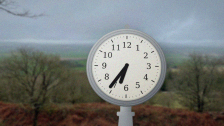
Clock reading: {"hour": 6, "minute": 36}
